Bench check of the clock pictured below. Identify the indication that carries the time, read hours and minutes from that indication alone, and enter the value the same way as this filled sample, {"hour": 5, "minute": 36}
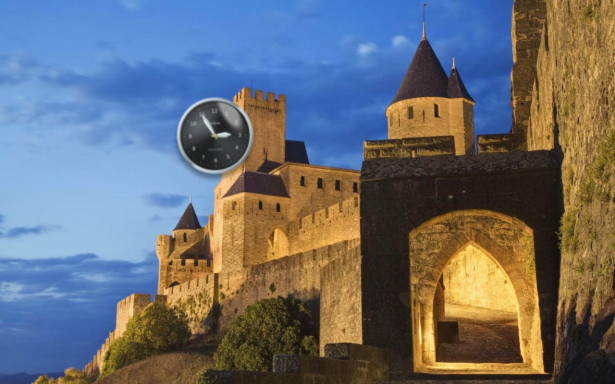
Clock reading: {"hour": 2, "minute": 55}
